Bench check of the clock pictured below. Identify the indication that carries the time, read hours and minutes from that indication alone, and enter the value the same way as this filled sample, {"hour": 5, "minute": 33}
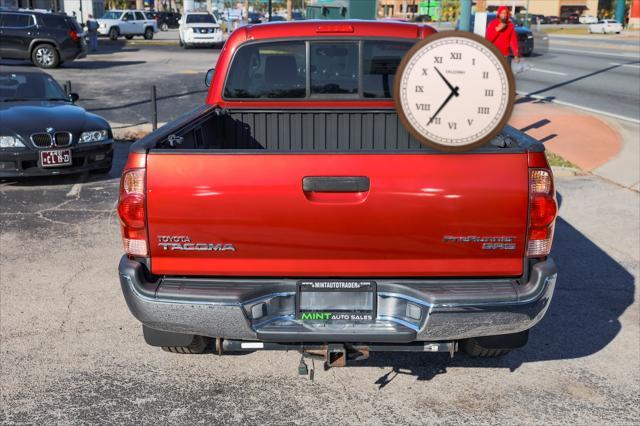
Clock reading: {"hour": 10, "minute": 36}
